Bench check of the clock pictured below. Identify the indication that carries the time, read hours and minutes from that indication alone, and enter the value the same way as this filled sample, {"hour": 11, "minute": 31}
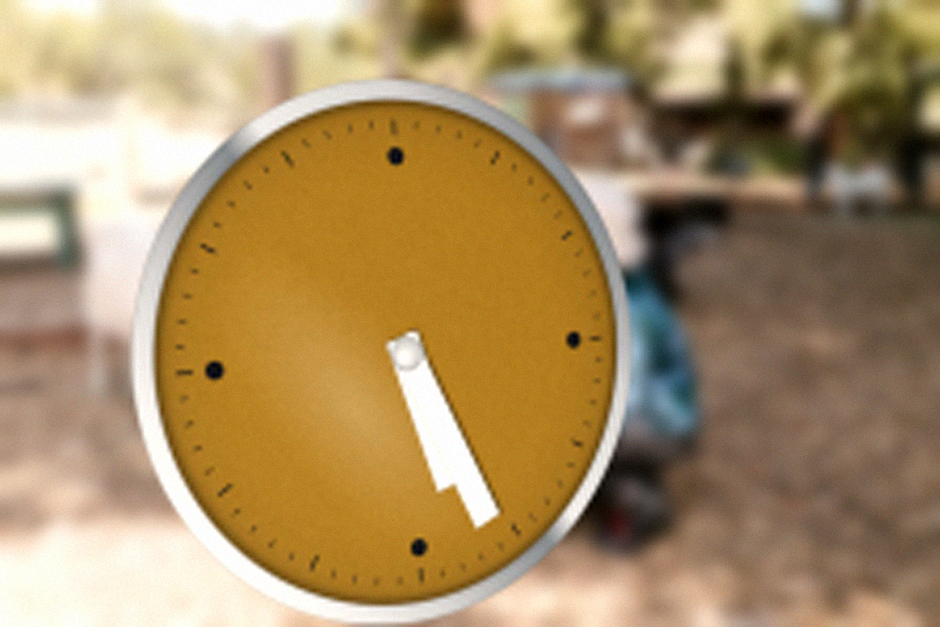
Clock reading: {"hour": 5, "minute": 26}
